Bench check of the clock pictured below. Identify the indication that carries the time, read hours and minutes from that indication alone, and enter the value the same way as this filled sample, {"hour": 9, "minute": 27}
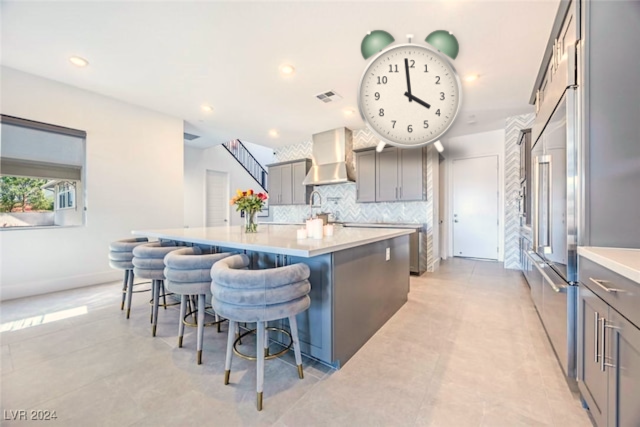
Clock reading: {"hour": 3, "minute": 59}
